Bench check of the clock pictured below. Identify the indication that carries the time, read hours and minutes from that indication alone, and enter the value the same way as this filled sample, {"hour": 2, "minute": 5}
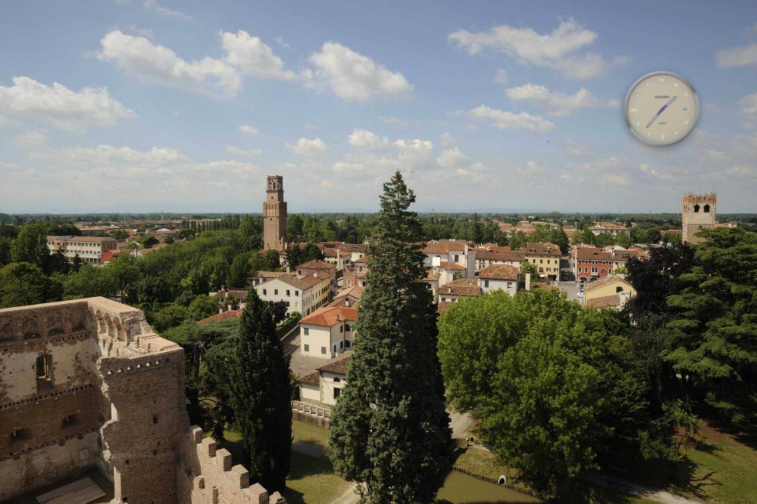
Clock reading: {"hour": 1, "minute": 37}
